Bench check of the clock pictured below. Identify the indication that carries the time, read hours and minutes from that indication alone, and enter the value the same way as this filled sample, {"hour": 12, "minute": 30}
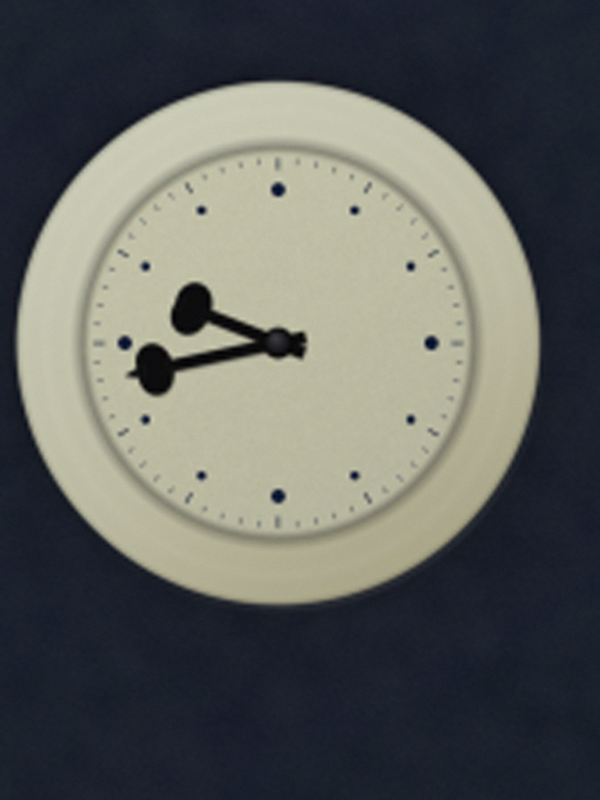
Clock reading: {"hour": 9, "minute": 43}
